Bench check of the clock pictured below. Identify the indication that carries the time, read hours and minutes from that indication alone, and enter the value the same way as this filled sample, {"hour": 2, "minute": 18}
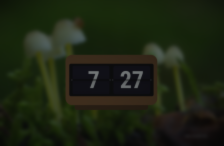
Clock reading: {"hour": 7, "minute": 27}
